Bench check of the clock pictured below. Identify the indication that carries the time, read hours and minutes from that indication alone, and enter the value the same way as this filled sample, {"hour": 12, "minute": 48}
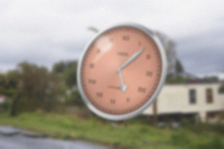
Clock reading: {"hour": 5, "minute": 7}
